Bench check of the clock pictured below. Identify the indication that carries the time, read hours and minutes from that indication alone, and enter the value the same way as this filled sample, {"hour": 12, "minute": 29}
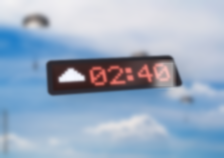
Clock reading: {"hour": 2, "minute": 40}
